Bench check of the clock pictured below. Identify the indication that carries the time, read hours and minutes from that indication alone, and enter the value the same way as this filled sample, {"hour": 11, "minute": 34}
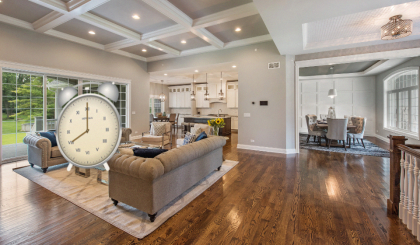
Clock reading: {"hour": 8, "minute": 0}
